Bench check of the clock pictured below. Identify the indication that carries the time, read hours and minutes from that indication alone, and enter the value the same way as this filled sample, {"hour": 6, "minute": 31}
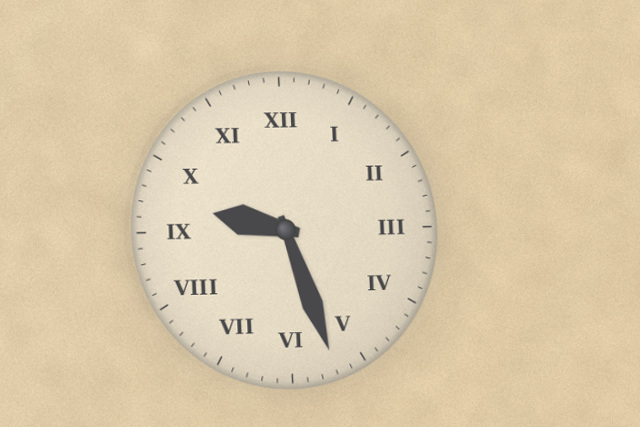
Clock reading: {"hour": 9, "minute": 27}
